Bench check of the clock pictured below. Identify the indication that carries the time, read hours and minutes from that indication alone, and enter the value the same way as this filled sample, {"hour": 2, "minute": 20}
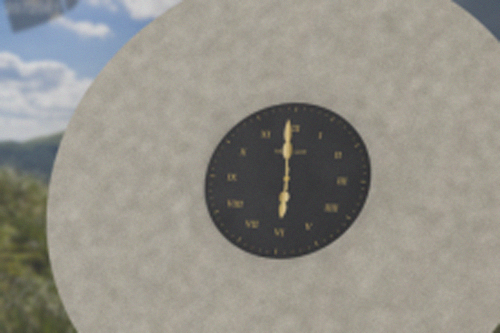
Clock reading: {"hour": 5, "minute": 59}
